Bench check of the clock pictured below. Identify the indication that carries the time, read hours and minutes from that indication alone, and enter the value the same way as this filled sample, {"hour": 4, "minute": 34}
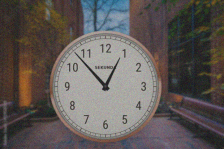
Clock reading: {"hour": 12, "minute": 53}
